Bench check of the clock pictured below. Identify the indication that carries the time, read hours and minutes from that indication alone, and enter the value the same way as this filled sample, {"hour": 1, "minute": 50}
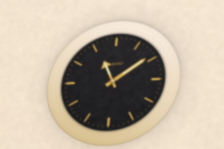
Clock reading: {"hour": 11, "minute": 9}
